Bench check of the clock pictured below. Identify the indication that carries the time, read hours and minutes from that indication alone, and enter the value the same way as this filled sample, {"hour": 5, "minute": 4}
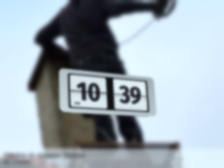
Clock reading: {"hour": 10, "minute": 39}
